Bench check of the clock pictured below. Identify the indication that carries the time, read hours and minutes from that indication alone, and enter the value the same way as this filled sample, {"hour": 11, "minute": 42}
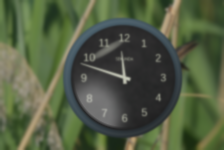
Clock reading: {"hour": 11, "minute": 48}
